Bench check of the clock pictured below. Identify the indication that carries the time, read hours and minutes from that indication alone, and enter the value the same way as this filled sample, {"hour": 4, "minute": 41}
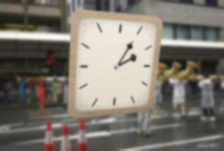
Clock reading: {"hour": 2, "minute": 5}
